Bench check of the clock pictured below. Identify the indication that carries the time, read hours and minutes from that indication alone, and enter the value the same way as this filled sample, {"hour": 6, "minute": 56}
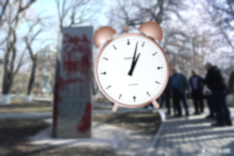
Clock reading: {"hour": 1, "minute": 3}
